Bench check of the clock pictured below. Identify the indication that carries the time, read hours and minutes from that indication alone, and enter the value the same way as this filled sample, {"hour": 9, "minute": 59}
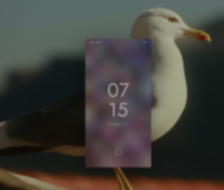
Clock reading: {"hour": 7, "minute": 15}
